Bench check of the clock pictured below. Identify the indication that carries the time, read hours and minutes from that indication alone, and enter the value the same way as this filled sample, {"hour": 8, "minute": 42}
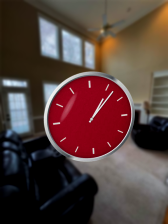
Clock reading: {"hour": 1, "minute": 7}
